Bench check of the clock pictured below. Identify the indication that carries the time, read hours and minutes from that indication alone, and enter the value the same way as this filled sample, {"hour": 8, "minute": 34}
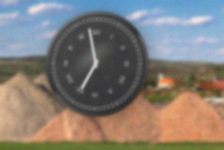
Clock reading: {"hour": 6, "minute": 58}
